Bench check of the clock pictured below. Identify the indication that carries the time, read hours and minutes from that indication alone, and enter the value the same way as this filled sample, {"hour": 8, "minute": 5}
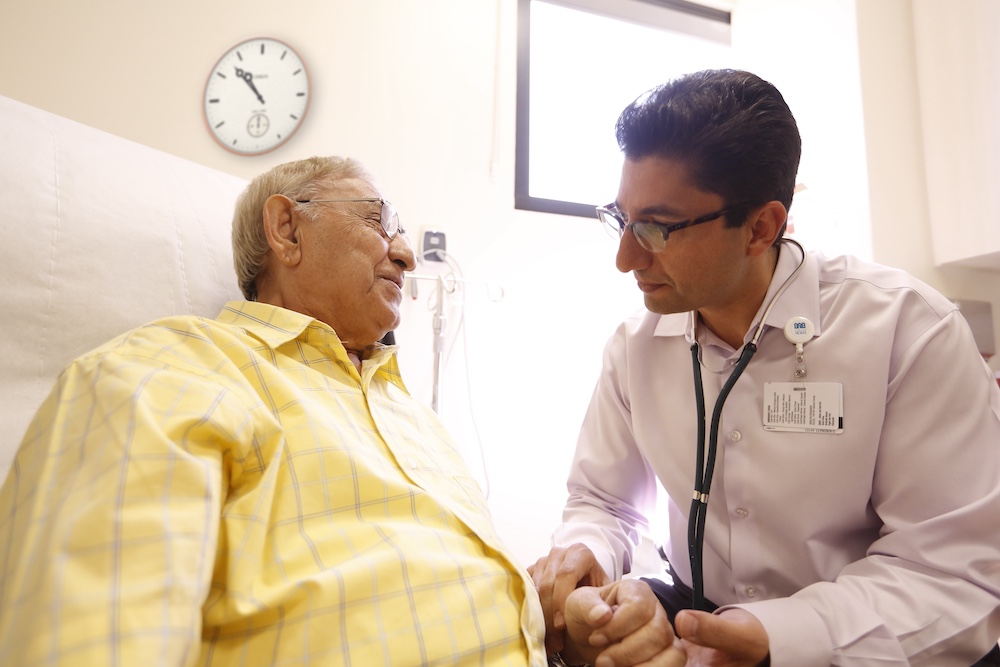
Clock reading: {"hour": 10, "minute": 53}
